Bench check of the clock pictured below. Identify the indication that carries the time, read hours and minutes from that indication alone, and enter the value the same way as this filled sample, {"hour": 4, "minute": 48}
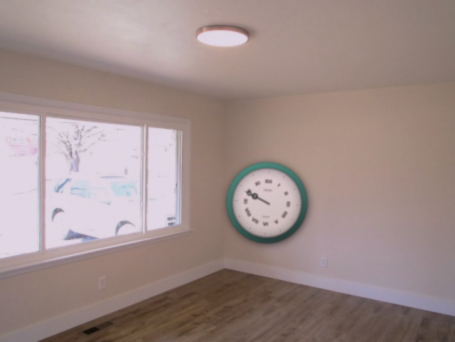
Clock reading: {"hour": 9, "minute": 49}
